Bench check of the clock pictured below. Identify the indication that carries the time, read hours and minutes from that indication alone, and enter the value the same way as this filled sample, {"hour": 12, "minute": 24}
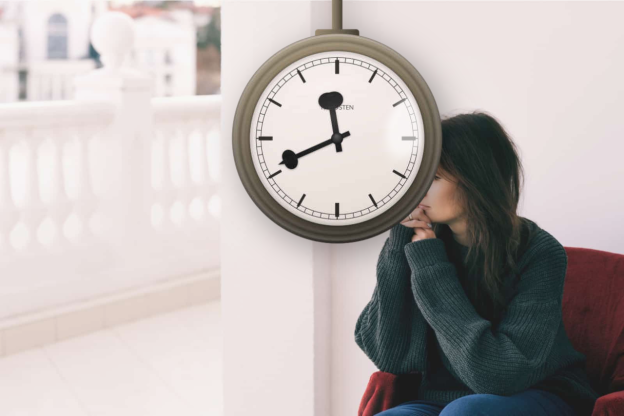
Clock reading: {"hour": 11, "minute": 41}
